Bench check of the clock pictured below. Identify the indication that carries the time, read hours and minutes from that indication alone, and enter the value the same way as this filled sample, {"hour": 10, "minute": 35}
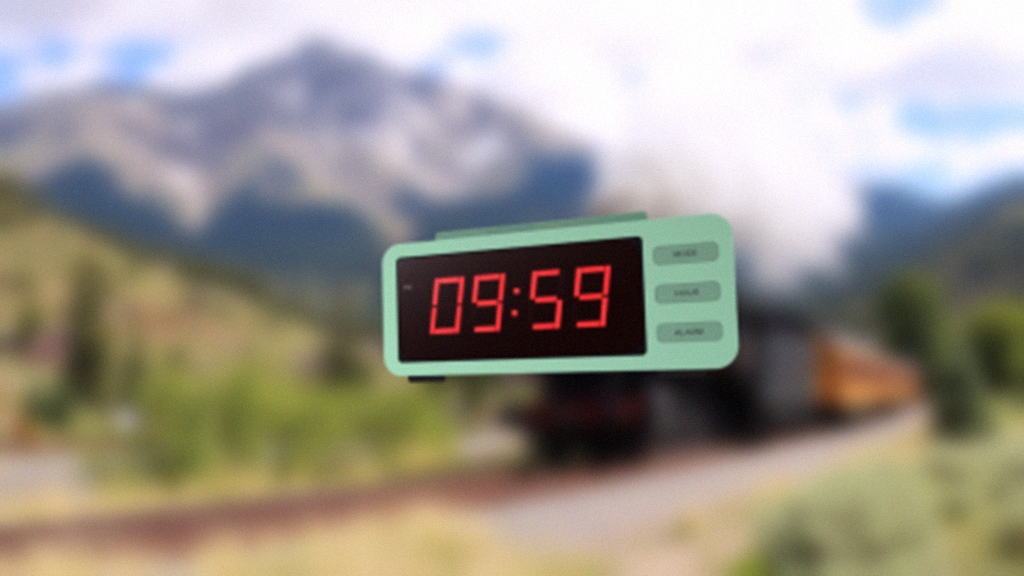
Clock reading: {"hour": 9, "minute": 59}
